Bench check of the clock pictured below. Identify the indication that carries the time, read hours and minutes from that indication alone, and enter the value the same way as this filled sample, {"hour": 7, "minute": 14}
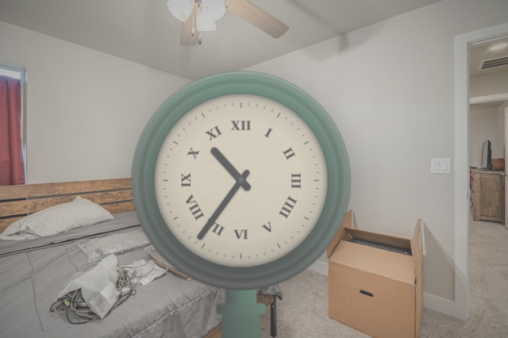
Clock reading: {"hour": 10, "minute": 36}
